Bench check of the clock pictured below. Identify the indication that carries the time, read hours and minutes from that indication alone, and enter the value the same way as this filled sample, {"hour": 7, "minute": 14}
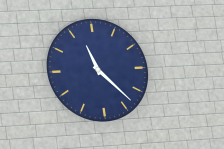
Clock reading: {"hour": 11, "minute": 23}
